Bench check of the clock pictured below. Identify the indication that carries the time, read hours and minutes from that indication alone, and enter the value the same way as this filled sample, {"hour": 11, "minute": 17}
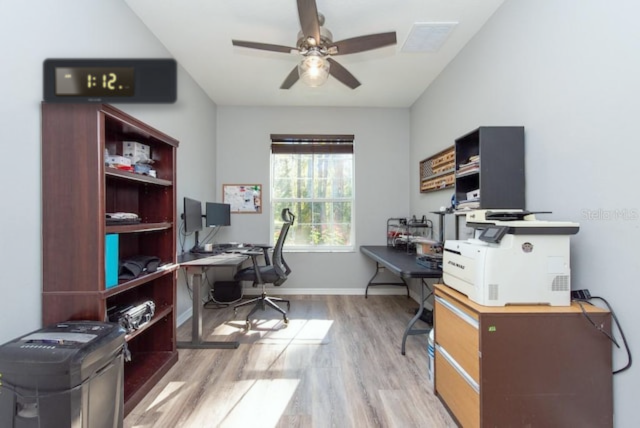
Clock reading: {"hour": 1, "minute": 12}
